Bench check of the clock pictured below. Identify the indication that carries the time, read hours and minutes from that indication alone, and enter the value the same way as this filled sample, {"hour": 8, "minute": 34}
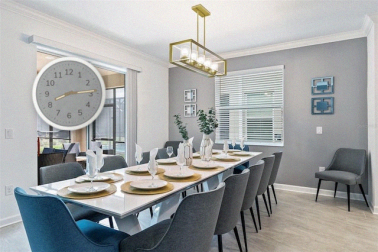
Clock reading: {"hour": 8, "minute": 14}
